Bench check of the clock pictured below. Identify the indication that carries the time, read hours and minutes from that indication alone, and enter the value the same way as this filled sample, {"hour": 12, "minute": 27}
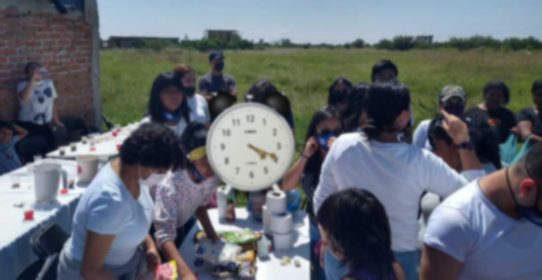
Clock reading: {"hour": 4, "minute": 19}
